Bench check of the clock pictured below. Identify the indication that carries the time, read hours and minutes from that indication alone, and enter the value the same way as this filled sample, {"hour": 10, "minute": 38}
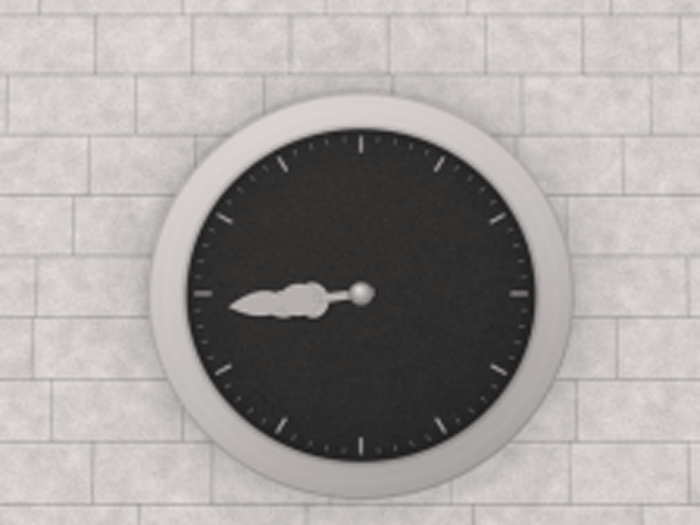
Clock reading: {"hour": 8, "minute": 44}
